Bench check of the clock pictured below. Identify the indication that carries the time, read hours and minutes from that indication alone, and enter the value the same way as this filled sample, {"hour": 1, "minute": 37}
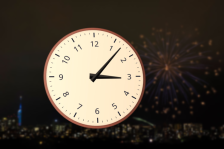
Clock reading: {"hour": 3, "minute": 7}
